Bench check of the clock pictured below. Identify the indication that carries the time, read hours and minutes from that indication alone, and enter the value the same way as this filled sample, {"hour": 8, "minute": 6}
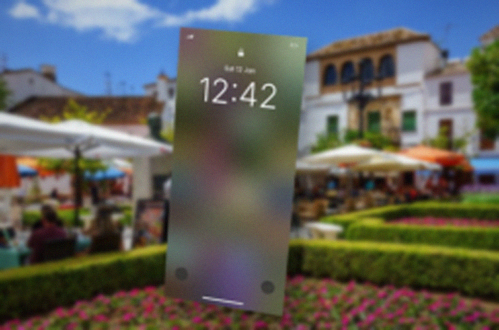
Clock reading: {"hour": 12, "minute": 42}
